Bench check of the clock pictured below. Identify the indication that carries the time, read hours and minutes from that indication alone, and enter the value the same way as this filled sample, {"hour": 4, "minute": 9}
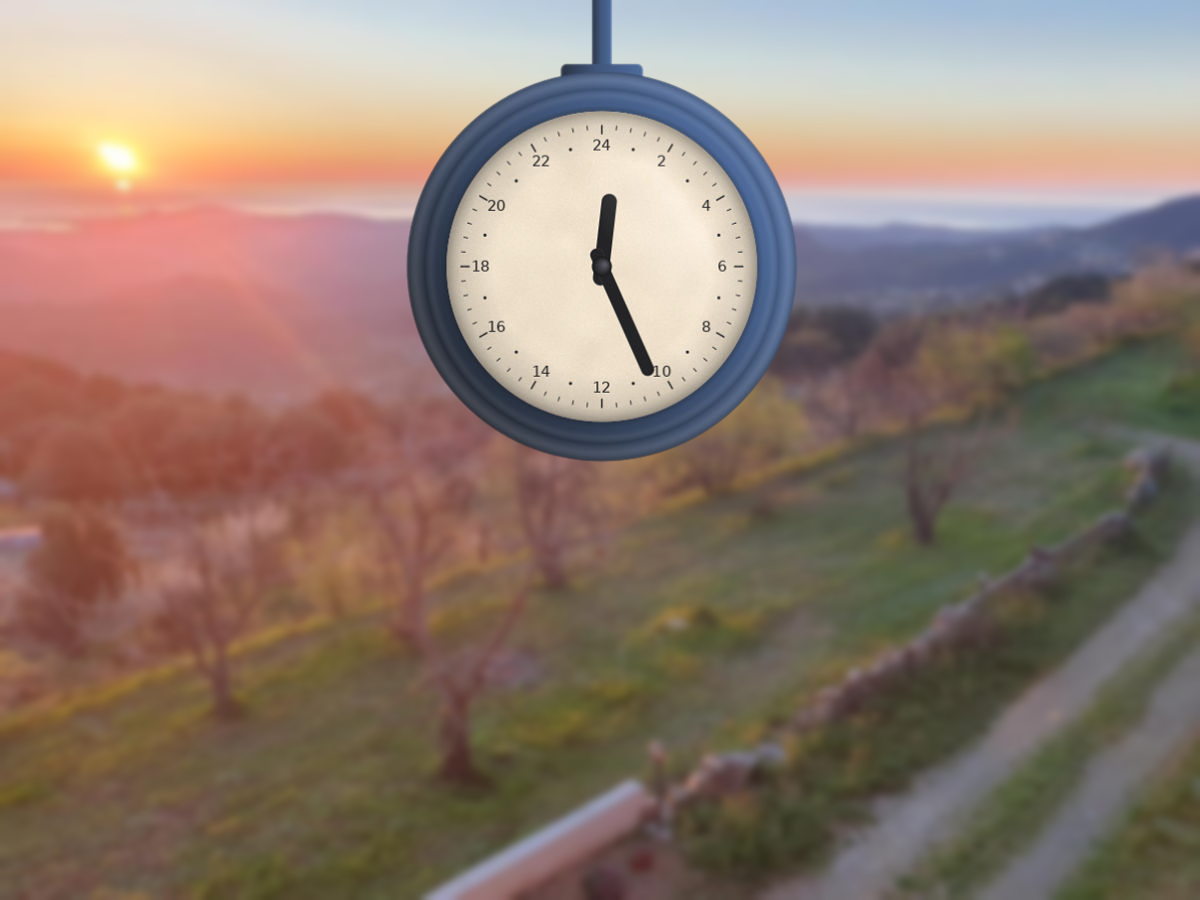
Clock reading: {"hour": 0, "minute": 26}
